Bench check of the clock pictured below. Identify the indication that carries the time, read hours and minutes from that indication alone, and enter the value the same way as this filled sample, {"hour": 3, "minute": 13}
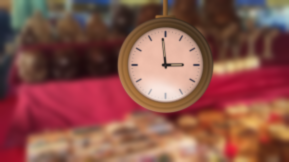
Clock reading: {"hour": 2, "minute": 59}
